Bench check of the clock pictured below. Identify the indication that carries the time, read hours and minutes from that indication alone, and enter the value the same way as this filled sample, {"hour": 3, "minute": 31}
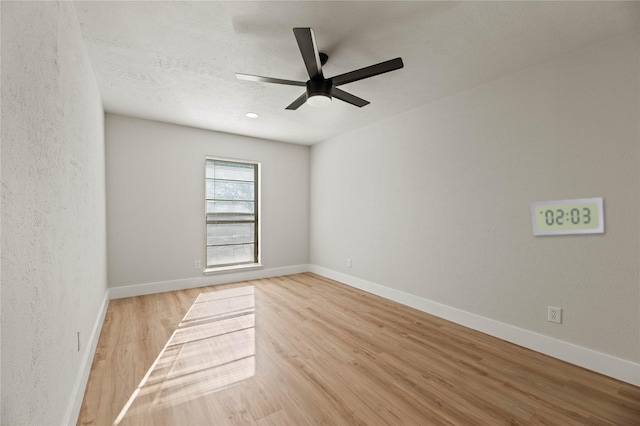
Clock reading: {"hour": 2, "minute": 3}
